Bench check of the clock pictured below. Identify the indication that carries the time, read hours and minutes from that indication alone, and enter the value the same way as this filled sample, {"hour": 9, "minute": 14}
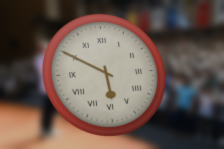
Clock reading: {"hour": 5, "minute": 50}
